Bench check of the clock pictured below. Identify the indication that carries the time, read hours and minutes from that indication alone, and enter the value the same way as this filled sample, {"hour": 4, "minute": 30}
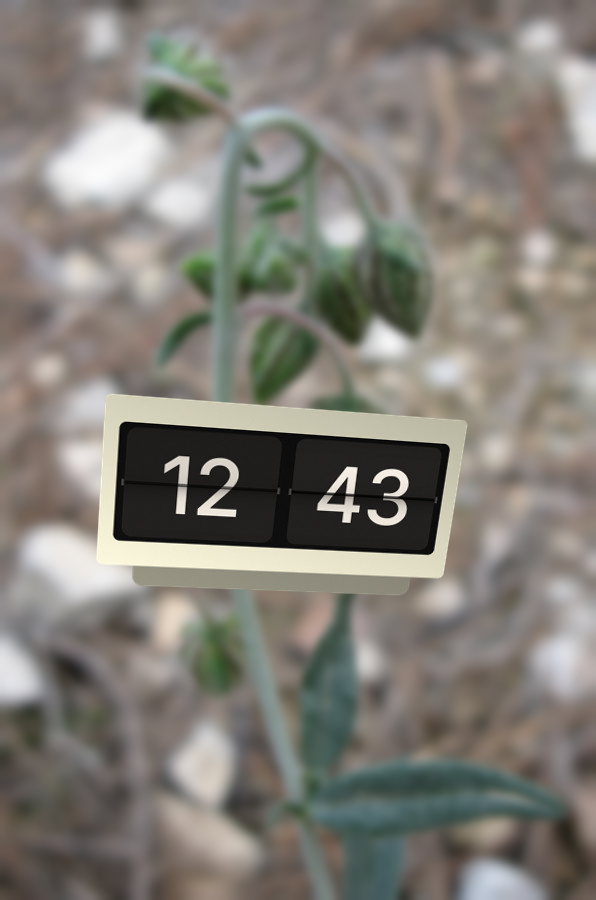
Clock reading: {"hour": 12, "minute": 43}
